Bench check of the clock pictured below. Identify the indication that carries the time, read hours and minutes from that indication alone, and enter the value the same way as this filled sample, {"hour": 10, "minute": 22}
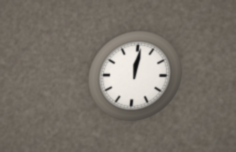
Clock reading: {"hour": 12, "minute": 1}
